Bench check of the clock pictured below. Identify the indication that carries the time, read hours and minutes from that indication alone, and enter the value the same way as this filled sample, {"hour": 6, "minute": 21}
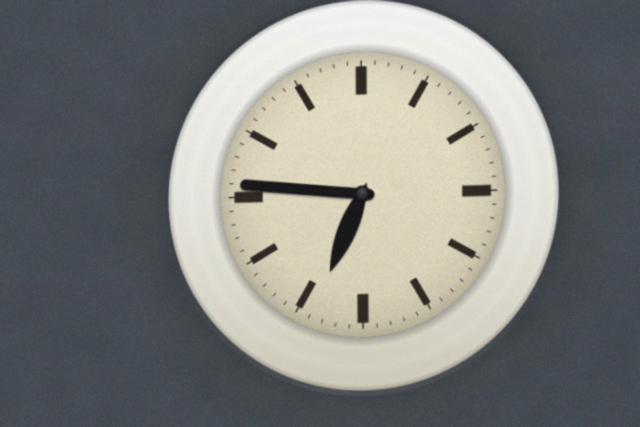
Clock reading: {"hour": 6, "minute": 46}
